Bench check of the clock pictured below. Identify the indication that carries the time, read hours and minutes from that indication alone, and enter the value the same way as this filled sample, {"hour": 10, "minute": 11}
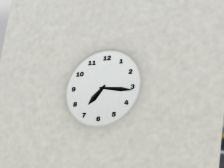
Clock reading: {"hour": 7, "minute": 16}
